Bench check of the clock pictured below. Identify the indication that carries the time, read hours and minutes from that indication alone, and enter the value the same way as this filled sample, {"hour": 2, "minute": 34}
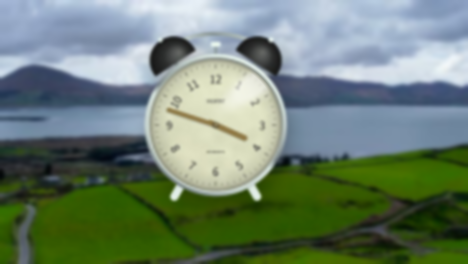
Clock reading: {"hour": 3, "minute": 48}
